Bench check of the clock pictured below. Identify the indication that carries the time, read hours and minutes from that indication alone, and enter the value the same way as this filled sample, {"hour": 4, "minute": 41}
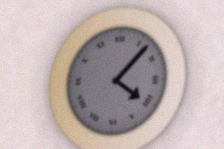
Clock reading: {"hour": 4, "minute": 7}
